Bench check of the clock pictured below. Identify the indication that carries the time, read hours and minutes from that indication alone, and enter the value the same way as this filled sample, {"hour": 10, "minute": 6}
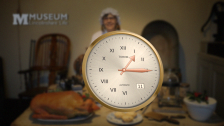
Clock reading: {"hour": 1, "minute": 15}
